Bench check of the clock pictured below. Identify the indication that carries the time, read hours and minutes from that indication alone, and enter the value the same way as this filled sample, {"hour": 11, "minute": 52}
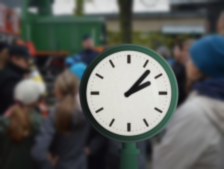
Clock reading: {"hour": 2, "minute": 7}
